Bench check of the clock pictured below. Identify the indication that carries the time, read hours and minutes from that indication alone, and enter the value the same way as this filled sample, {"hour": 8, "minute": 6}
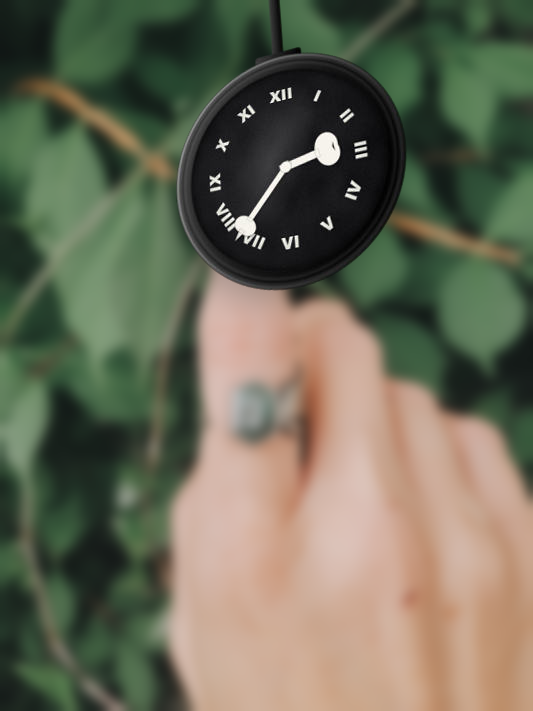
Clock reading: {"hour": 2, "minute": 37}
